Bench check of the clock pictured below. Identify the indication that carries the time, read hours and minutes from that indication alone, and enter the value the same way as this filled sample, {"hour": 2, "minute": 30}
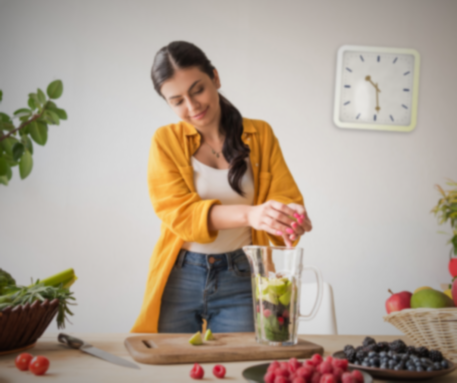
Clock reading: {"hour": 10, "minute": 29}
